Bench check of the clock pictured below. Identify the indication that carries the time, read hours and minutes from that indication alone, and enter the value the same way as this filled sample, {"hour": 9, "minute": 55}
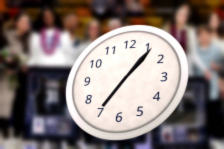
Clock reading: {"hour": 7, "minute": 6}
